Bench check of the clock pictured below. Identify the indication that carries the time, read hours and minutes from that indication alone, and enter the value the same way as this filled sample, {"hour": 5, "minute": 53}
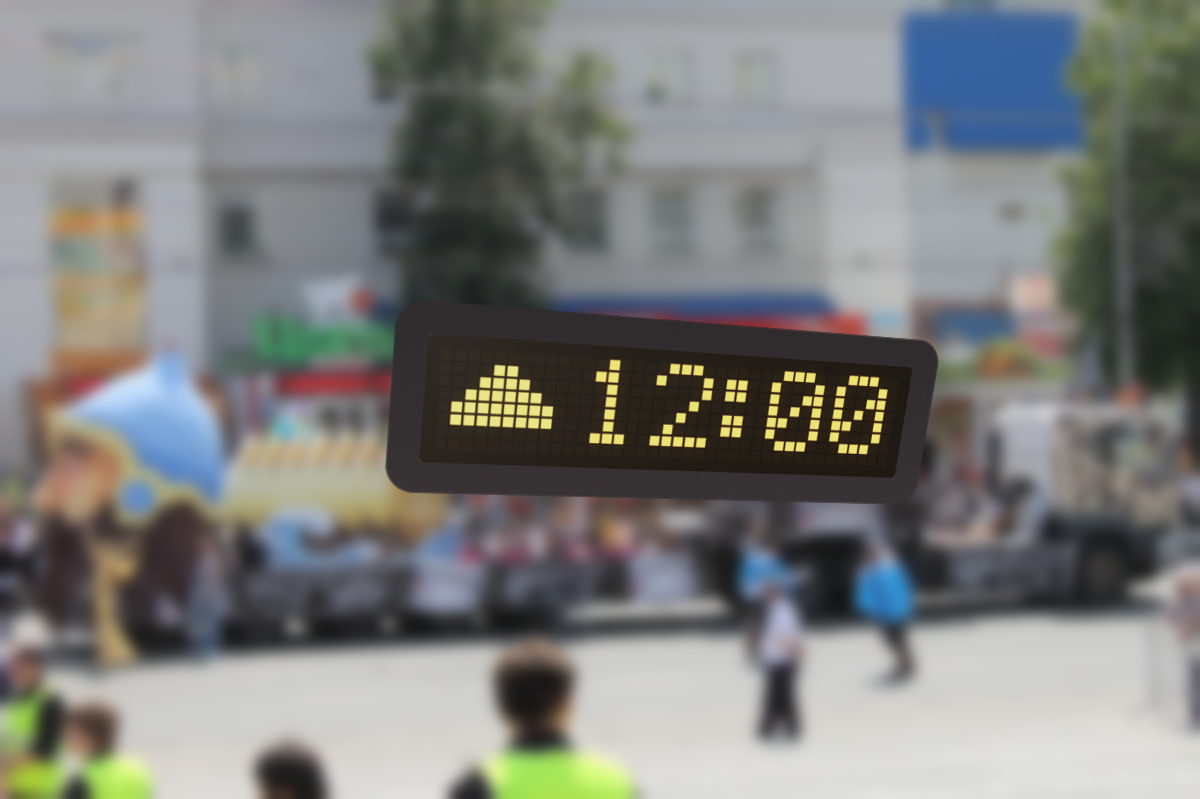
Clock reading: {"hour": 12, "minute": 0}
